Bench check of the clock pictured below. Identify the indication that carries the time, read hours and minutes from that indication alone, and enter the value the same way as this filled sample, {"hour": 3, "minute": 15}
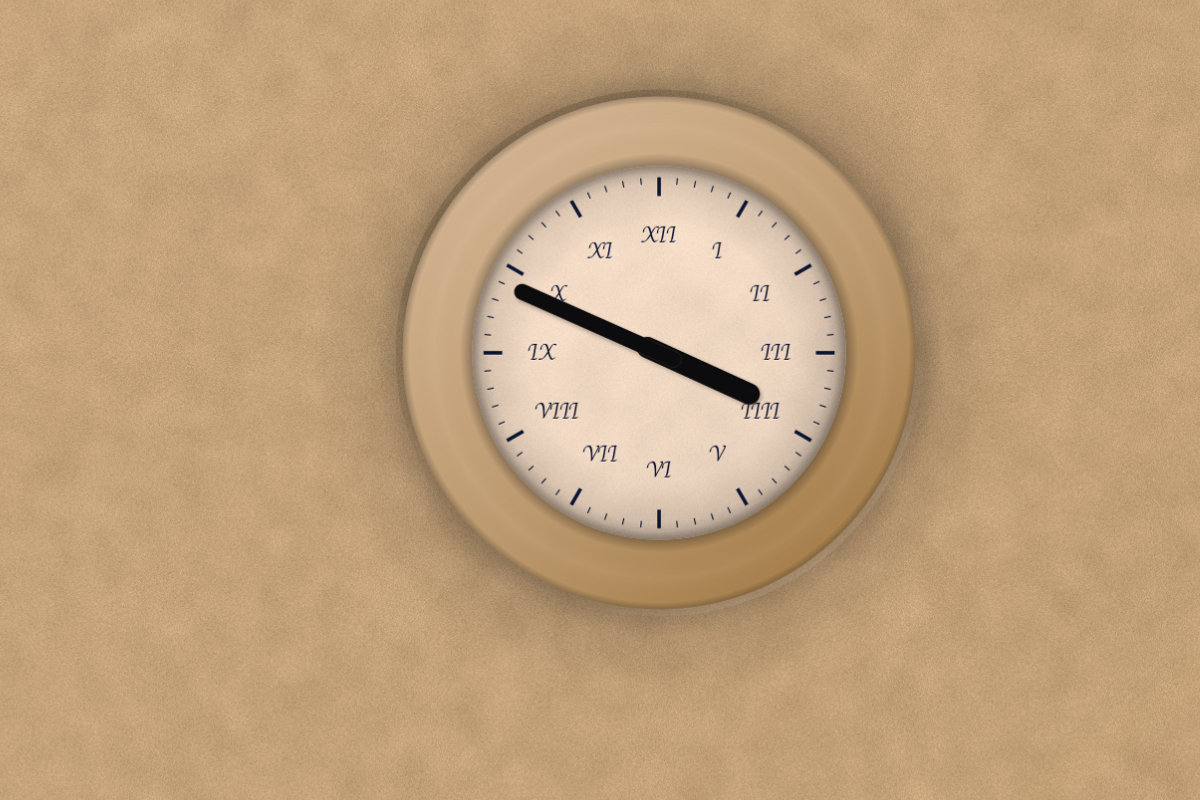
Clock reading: {"hour": 3, "minute": 49}
